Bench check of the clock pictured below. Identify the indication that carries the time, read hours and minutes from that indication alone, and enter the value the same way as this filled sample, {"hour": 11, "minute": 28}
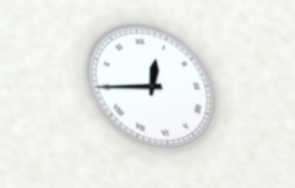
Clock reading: {"hour": 12, "minute": 45}
